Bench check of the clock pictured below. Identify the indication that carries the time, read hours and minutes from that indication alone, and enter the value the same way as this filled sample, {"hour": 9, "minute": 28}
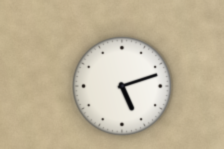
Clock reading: {"hour": 5, "minute": 12}
